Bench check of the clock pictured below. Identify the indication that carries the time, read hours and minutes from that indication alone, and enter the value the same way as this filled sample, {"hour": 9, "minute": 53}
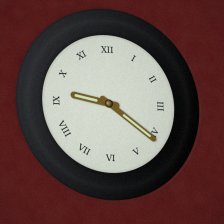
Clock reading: {"hour": 9, "minute": 21}
